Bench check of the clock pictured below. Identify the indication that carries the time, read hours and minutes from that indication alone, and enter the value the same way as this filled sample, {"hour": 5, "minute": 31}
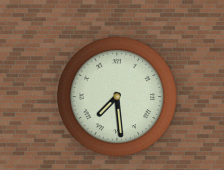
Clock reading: {"hour": 7, "minute": 29}
